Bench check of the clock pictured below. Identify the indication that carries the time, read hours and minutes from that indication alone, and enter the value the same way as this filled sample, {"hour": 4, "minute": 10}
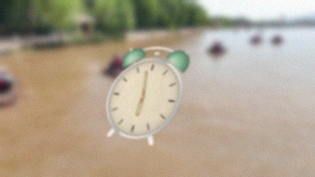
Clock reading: {"hour": 5, "minute": 58}
